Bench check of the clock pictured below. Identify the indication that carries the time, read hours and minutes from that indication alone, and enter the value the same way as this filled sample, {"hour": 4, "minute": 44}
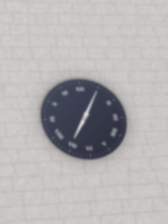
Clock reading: {"hour": 7, "minute": 5}
